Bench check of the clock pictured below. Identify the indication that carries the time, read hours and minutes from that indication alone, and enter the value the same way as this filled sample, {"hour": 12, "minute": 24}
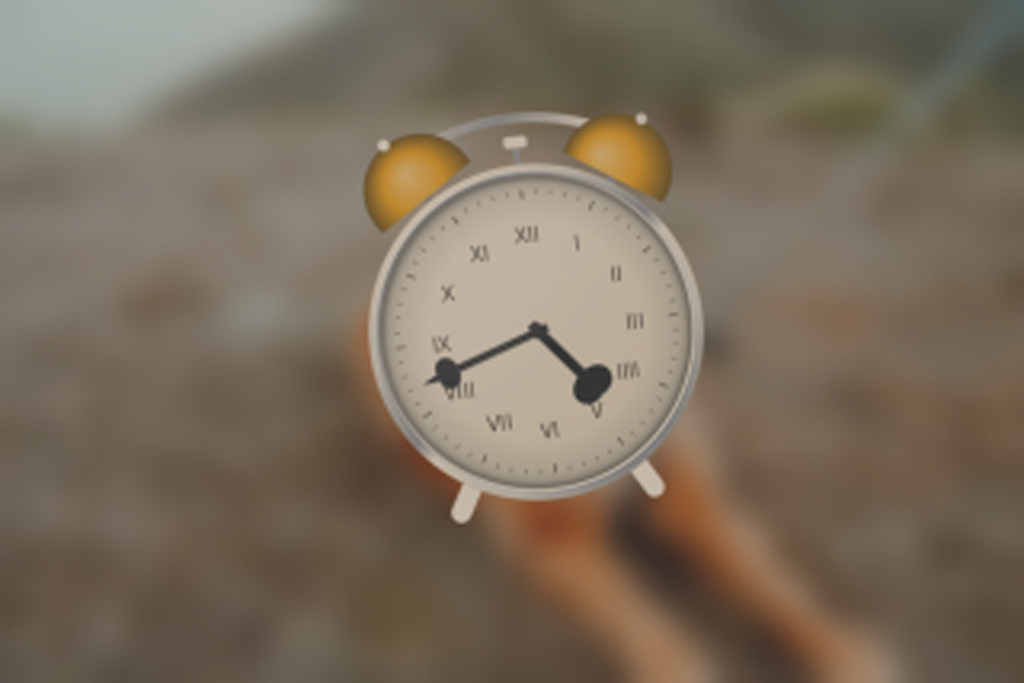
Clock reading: {"hour": 4, "minute": 42}
